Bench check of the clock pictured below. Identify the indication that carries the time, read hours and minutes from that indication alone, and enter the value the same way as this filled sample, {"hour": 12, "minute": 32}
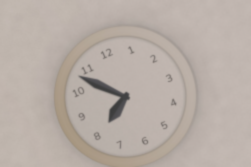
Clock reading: {"hour": 7, "minute": 53}
